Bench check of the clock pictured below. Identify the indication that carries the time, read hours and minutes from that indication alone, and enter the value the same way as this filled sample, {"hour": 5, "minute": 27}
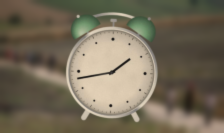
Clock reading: {"hour": 1, "minute": 43}
